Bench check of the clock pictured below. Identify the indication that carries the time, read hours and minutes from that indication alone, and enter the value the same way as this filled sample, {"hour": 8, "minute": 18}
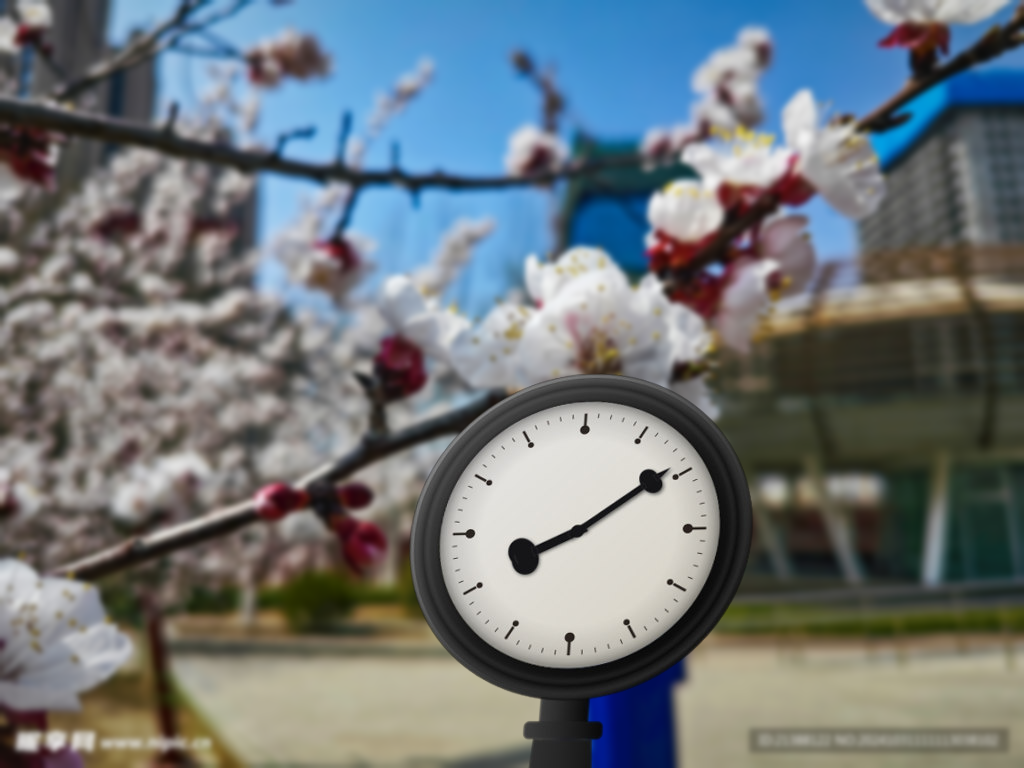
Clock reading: {"hour": 8, "minute": 9}
